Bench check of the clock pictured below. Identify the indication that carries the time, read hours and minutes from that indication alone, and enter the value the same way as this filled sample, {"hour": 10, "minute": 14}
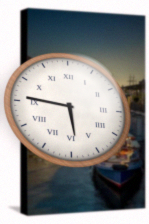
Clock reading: {"hour": 5, "minute": 46}
